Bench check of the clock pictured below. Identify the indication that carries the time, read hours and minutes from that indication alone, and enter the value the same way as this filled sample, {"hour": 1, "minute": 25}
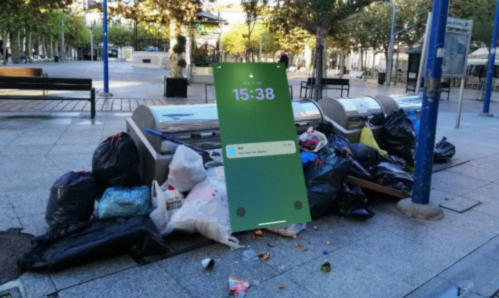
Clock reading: {"hour": 15, "minute": 38}
